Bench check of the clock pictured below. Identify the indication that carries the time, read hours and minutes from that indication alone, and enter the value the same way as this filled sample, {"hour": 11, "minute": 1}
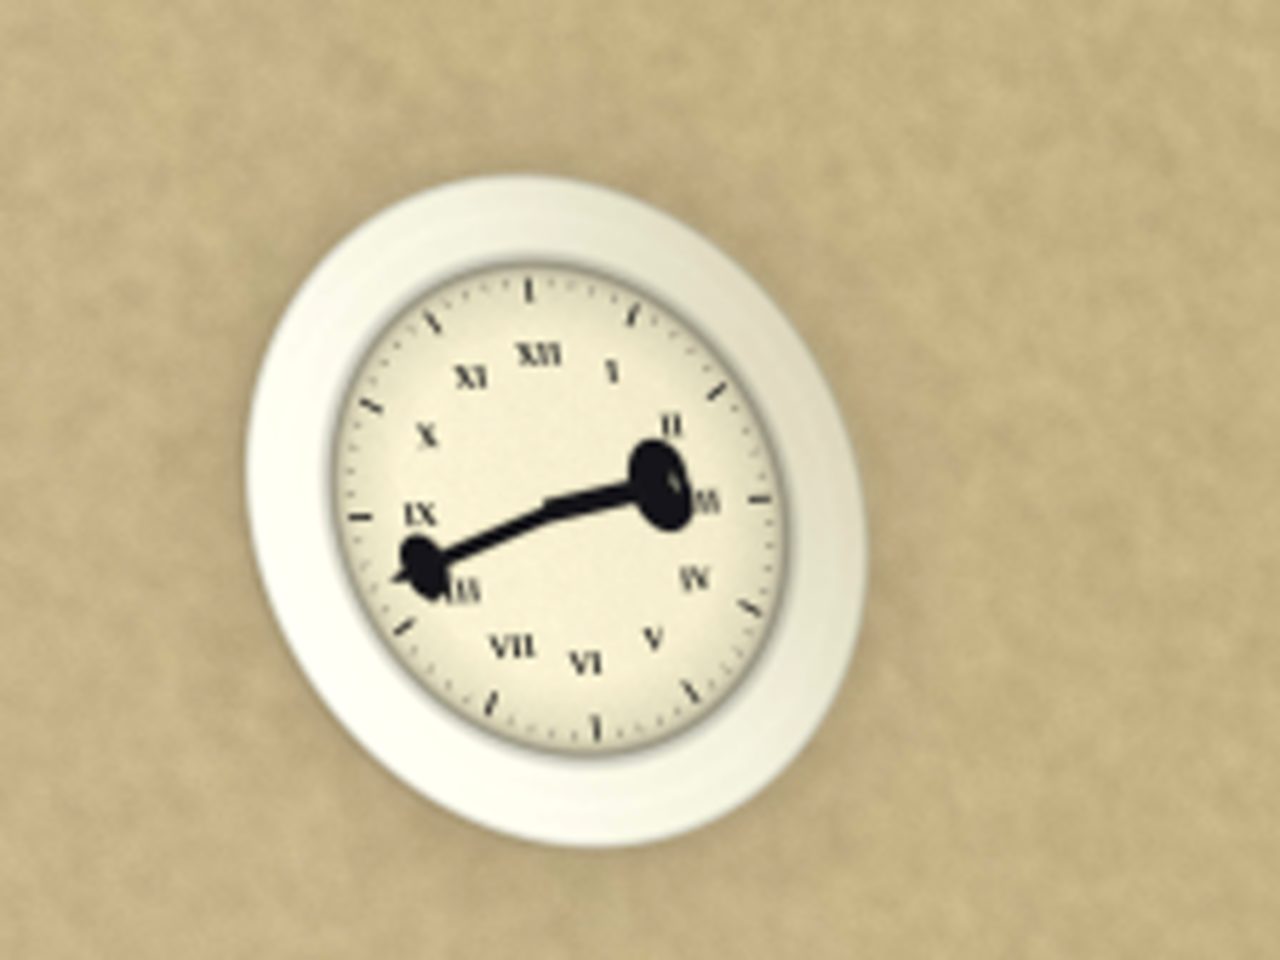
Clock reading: {"hour": 2, "minute": 42}
